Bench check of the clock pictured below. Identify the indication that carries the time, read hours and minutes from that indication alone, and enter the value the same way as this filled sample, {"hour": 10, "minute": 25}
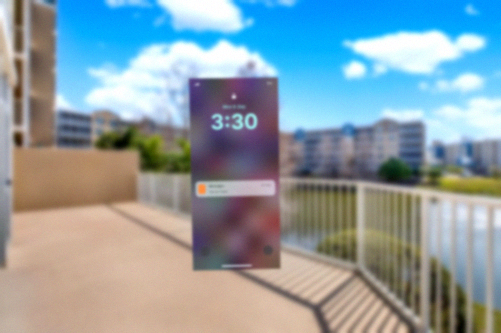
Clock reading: {"hour": 3, "minute": 30}
